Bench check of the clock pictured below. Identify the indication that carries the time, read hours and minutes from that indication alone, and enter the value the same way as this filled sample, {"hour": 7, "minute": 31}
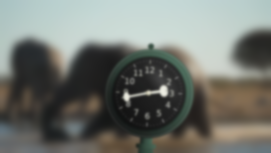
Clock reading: {"hour": 2, "minute": 43}
